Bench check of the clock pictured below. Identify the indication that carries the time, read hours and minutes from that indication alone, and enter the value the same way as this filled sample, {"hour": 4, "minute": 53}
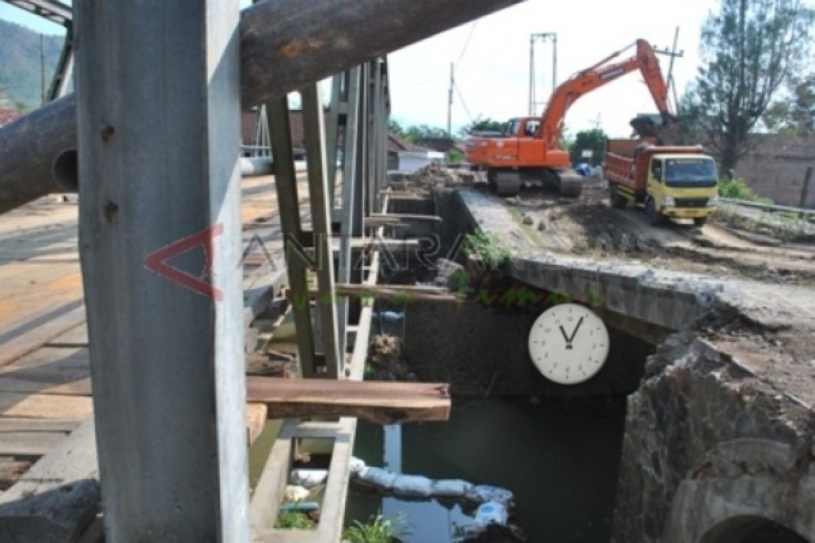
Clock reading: {"hour": 11, "minute": 4}
